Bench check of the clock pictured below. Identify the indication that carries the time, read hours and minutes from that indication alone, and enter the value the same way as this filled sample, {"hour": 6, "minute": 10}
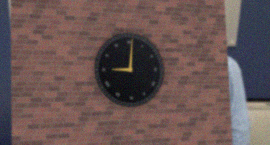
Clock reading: {"hour": 9, "minute": 1}
